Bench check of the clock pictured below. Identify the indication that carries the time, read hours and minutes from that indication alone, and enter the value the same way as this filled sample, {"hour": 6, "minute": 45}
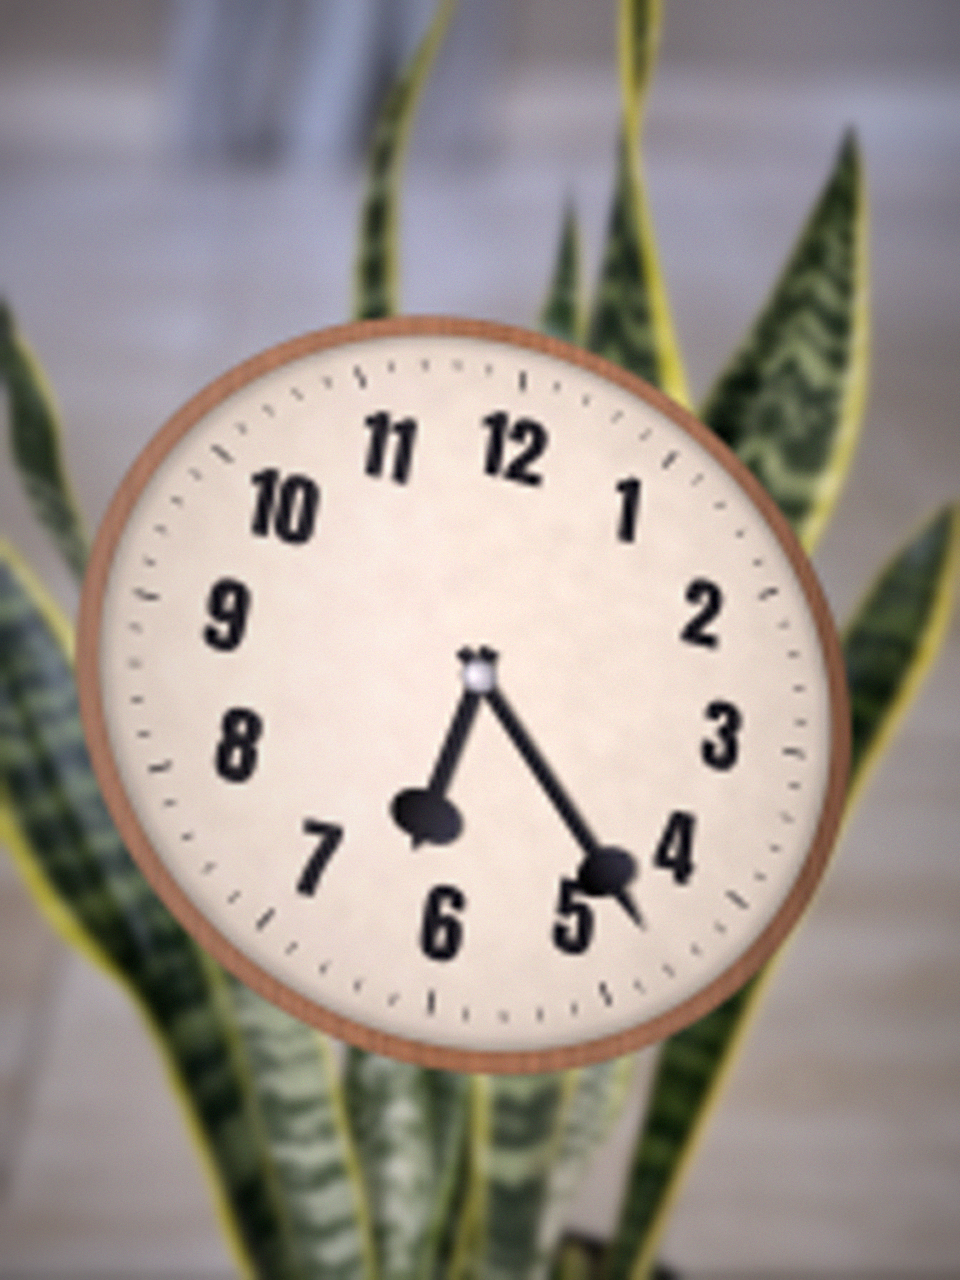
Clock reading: {"hour": 6, "minute": 23}
